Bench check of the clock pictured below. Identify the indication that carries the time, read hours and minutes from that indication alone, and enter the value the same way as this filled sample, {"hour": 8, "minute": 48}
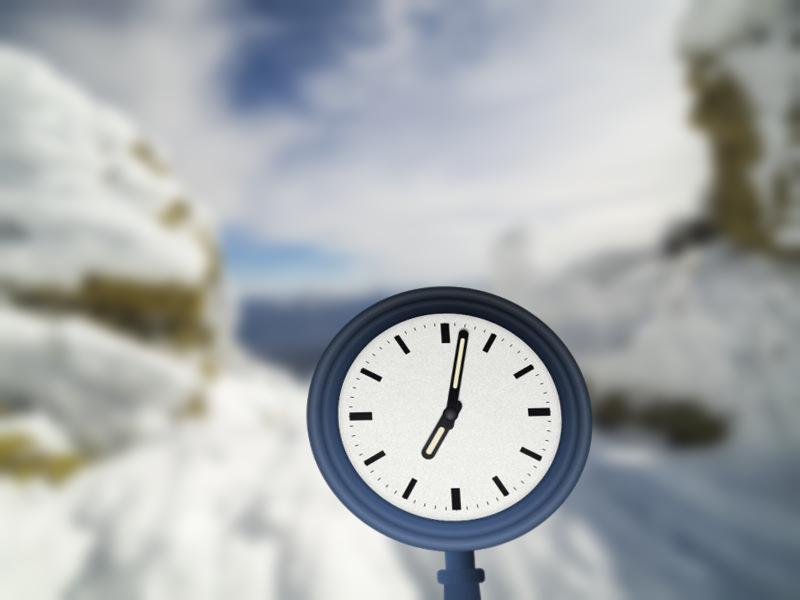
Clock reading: {"hour": 7, "minute": 2}
